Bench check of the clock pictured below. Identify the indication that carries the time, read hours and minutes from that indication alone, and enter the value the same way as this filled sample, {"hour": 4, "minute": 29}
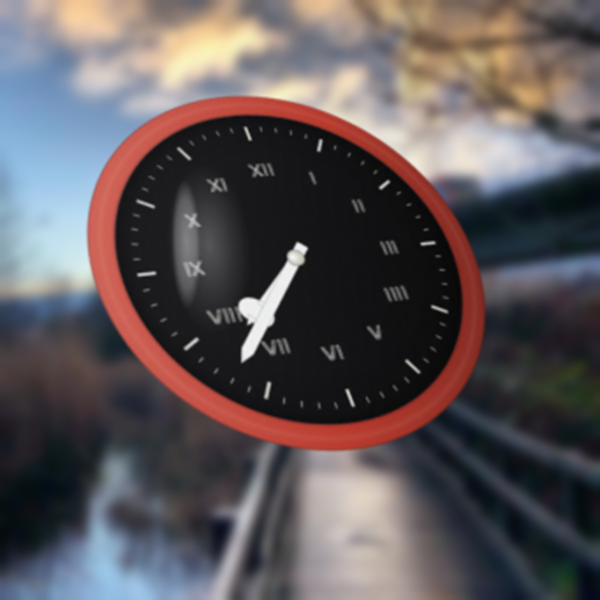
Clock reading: {"hour": 7, "minute": 37}
